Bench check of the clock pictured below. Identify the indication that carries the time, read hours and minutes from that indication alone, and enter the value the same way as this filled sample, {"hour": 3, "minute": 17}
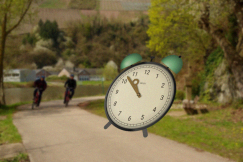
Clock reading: {"hour": 10, "minute": 52}
